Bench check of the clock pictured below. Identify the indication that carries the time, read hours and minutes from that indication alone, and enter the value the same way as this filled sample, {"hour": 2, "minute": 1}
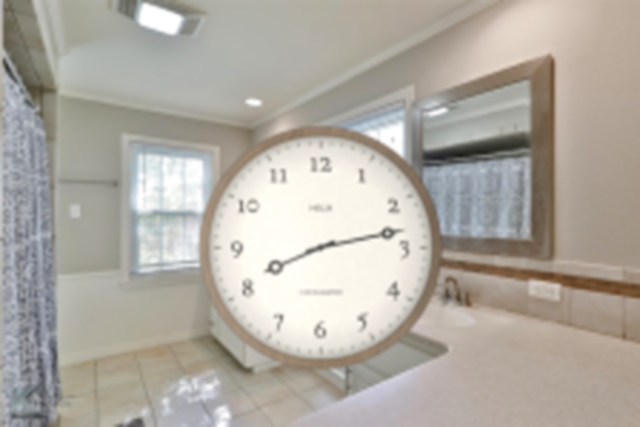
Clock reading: {"hour": 8, "minute": 13}
